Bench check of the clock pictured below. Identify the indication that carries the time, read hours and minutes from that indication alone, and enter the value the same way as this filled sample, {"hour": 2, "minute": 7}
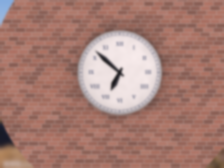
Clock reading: {"hour": 6, "minute": 52}
